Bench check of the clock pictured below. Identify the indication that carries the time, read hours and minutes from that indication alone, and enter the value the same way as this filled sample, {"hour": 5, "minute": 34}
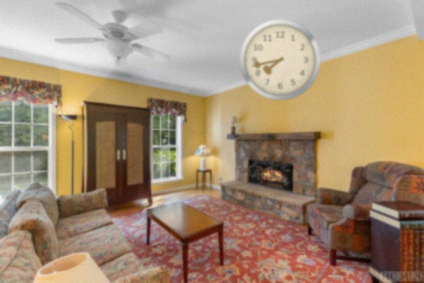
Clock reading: {"hour": 7, "minute": 43}
